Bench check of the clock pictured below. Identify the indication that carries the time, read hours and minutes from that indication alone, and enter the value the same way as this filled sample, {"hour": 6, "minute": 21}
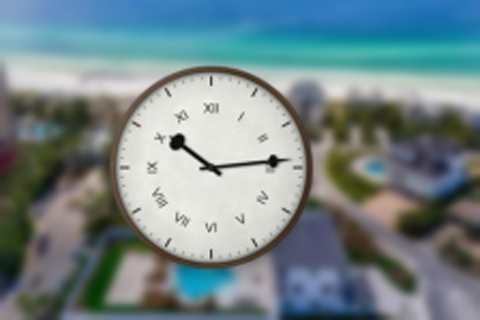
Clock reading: {"hour": 10, "minute": 14}
